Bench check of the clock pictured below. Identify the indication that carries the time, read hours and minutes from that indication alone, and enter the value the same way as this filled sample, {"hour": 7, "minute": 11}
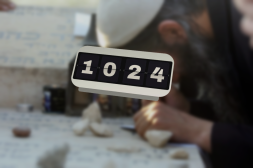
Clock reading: {"hour": 10, "minute": 24}
